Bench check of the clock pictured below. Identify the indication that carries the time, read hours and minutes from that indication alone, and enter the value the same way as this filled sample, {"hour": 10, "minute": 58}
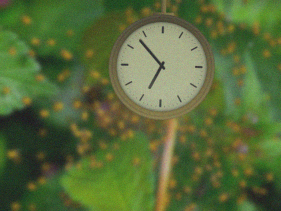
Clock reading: {"hour": 6, "minute": 53}
